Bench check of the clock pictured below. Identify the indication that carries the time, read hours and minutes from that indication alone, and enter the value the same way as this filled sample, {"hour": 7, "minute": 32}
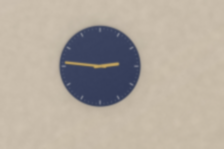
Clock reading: {"hour": 2, "minute": 46}
